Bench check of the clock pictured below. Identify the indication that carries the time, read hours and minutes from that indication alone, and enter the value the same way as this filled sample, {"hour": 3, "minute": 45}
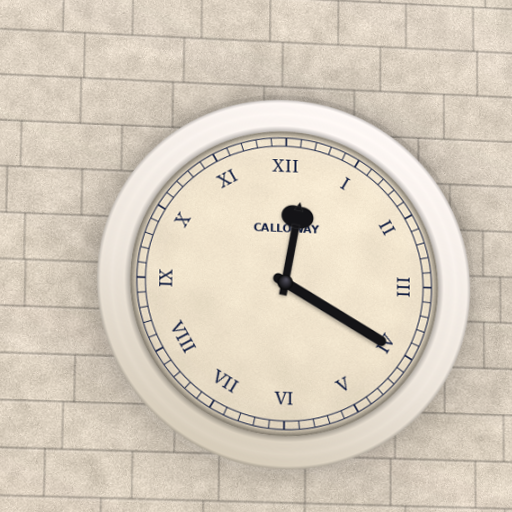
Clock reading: {"hour": 12, "minute": 20}
